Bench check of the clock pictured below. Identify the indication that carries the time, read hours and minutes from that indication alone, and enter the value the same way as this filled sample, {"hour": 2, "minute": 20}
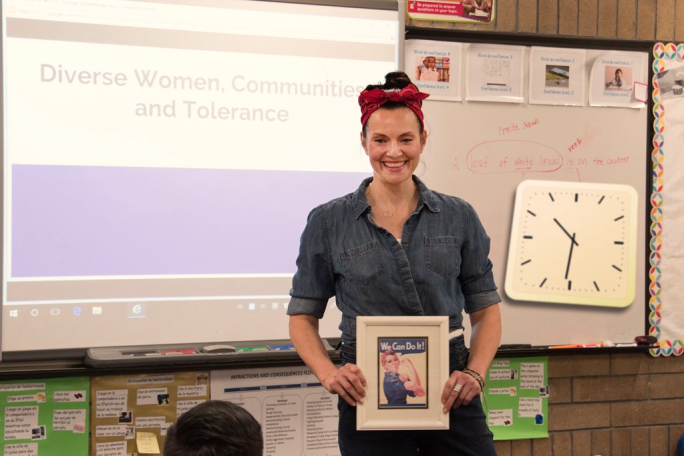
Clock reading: {"hour": 10, "minute": 31}
